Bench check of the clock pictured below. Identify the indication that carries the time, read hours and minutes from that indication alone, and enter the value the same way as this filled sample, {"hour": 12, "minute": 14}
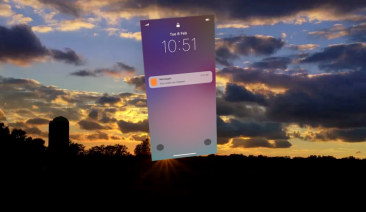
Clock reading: {"hour": 10, "minute": 51}
